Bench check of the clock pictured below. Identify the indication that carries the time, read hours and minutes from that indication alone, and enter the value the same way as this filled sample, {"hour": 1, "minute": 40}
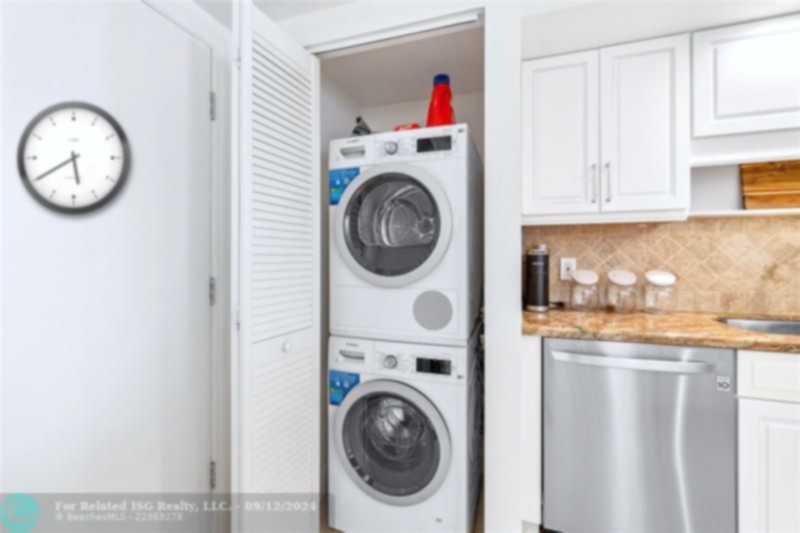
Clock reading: {"hour": 5, "minute": 40}
